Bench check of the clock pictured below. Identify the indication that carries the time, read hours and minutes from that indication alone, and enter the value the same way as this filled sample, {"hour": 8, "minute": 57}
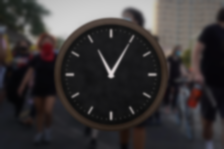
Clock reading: {"hour": 11, "minute": 5}
